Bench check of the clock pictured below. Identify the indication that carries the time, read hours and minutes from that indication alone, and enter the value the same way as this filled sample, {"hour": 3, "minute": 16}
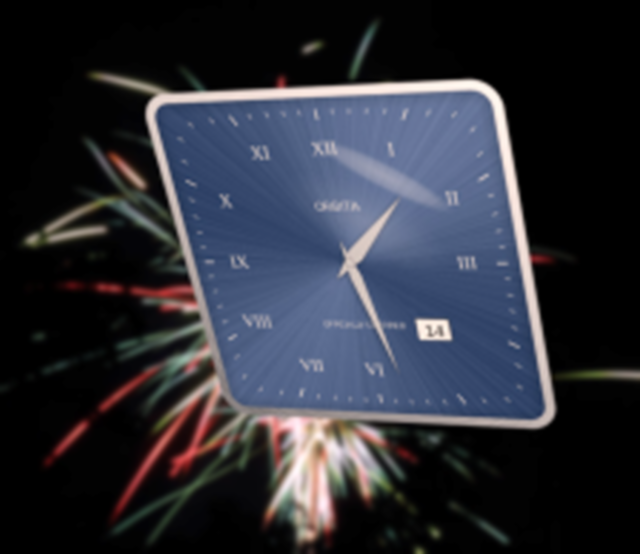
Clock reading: {"hour": 1, "minute": 28}
